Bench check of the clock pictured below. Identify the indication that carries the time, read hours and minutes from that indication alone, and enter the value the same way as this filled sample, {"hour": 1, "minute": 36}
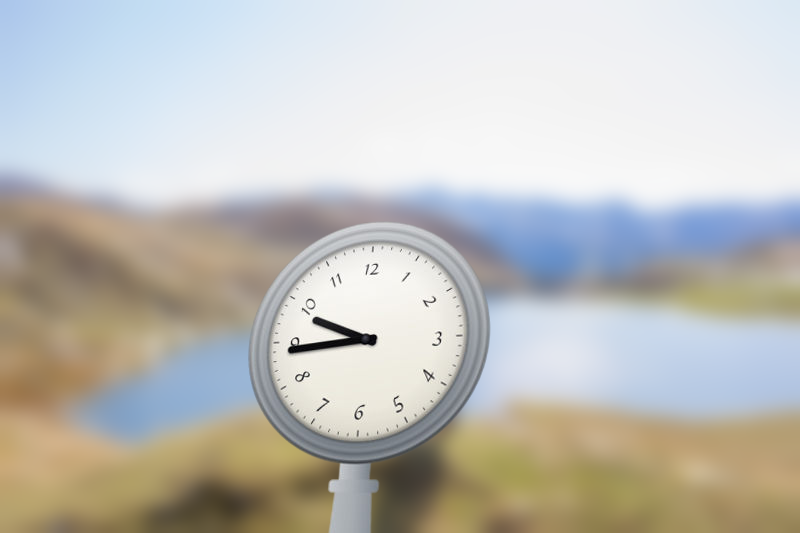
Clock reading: {"hour": 9, "minute": 44}
